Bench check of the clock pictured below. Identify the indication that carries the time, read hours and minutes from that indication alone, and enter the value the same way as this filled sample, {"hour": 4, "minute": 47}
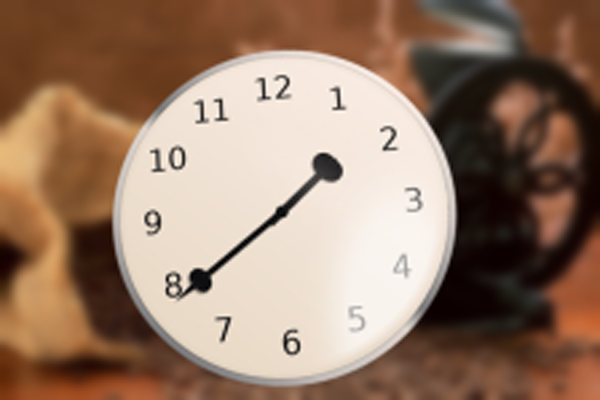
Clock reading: {"hour": 1, "minute": 39}
